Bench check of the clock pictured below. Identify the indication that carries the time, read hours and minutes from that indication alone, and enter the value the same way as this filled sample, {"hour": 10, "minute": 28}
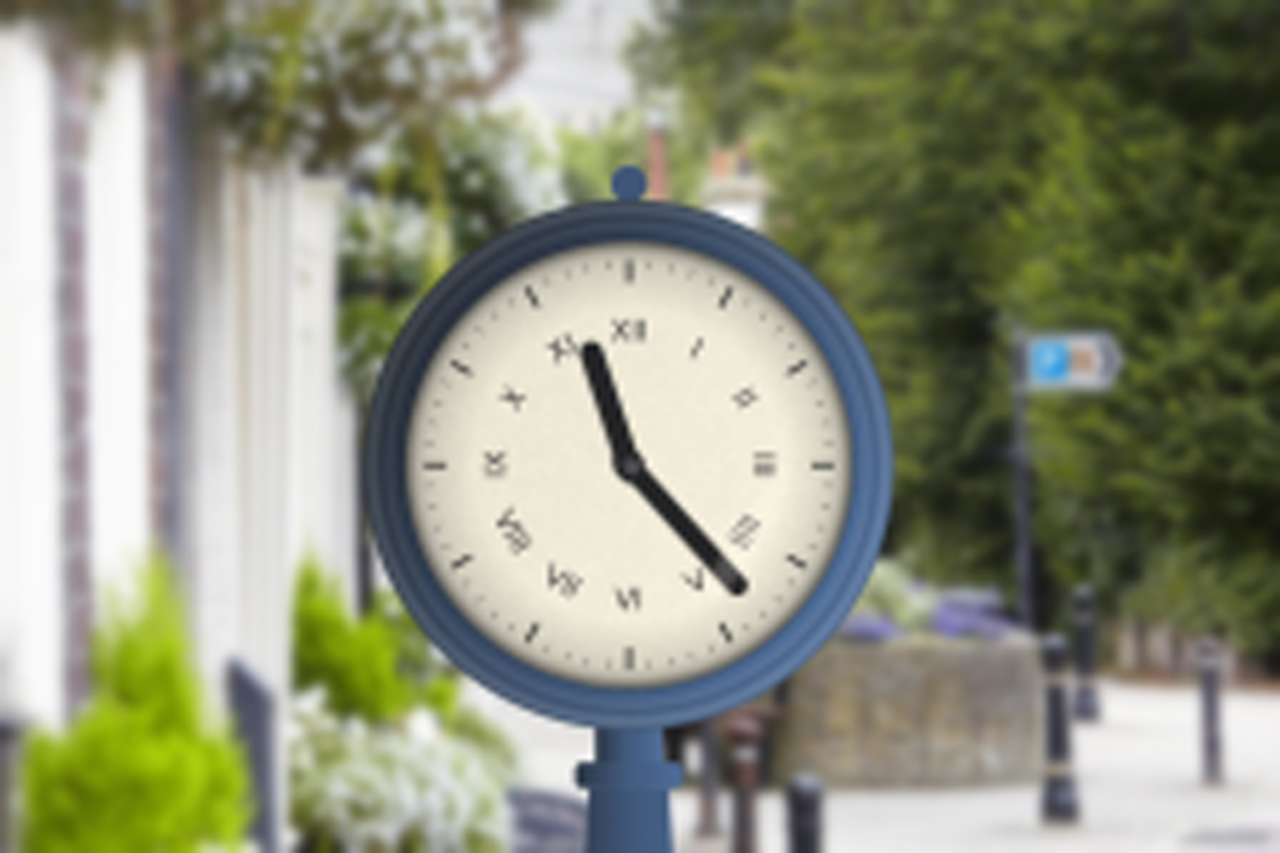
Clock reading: {"hour": 11, "minute": 23}
